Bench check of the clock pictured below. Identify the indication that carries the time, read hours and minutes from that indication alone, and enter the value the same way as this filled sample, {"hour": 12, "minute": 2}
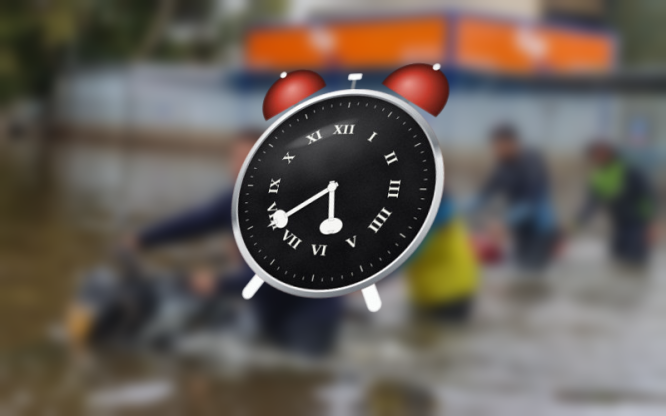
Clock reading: {"hour": 5, "minute": 39}
